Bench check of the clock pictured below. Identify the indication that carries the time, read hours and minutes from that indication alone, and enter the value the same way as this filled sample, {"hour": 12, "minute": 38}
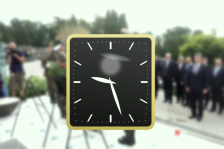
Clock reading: {"hour": 9, "minute": 27}
